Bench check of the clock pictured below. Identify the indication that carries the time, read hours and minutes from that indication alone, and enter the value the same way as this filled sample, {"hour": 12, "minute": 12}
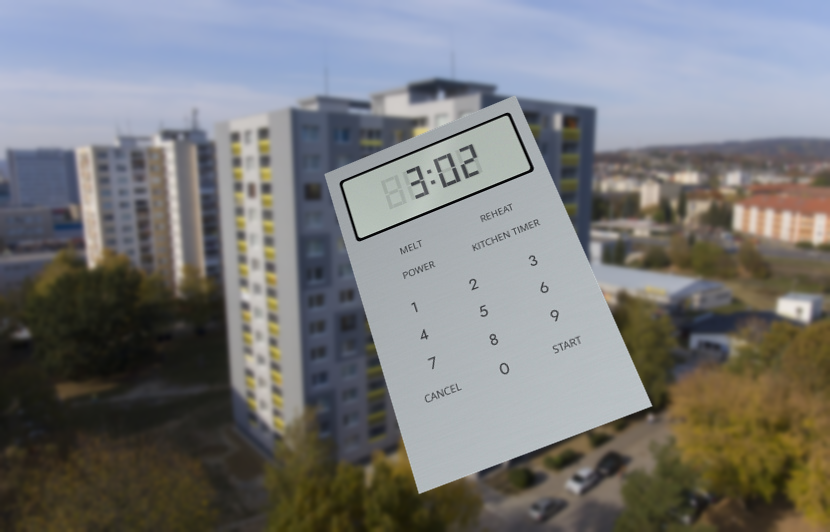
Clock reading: {"hour": 3, "minute": 2}
